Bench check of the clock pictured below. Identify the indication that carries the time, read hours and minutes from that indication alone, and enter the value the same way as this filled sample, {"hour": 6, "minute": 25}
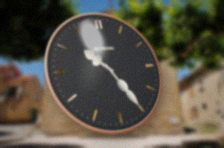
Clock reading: {"hour": 10, "minute": 25}
